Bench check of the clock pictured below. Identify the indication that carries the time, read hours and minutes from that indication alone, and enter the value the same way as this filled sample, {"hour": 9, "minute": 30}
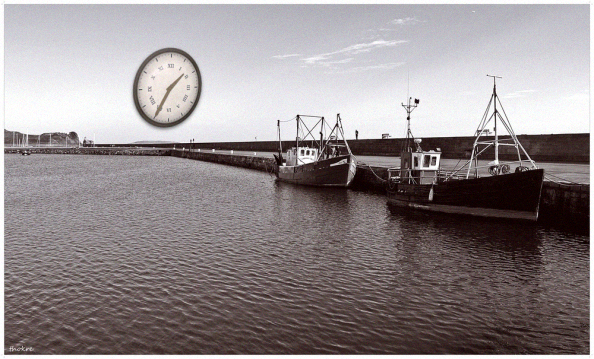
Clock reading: {"hour": 1, "minute": 35}
